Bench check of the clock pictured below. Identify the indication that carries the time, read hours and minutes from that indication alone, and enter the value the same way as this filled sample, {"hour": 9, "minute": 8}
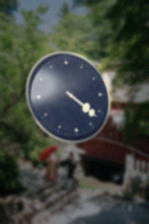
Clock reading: {"hour": 4, "minute": 22}
